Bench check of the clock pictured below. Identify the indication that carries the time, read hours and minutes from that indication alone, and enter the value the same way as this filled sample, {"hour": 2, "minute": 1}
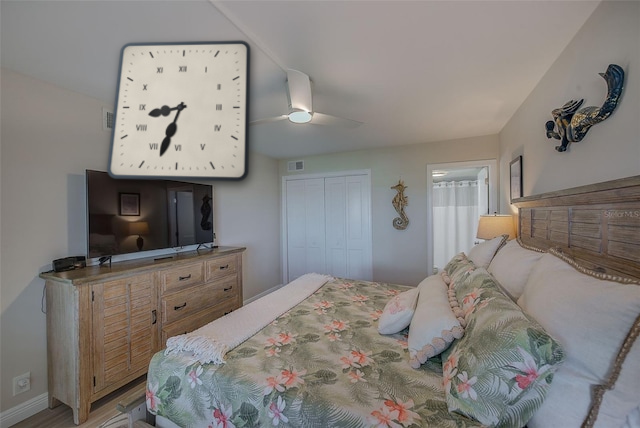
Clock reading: {"hour": 8, "minute": 33}
